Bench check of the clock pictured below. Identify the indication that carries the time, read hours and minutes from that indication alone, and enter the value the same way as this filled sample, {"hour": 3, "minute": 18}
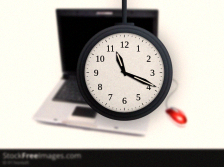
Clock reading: {"hour": 11, "minute": 19}
